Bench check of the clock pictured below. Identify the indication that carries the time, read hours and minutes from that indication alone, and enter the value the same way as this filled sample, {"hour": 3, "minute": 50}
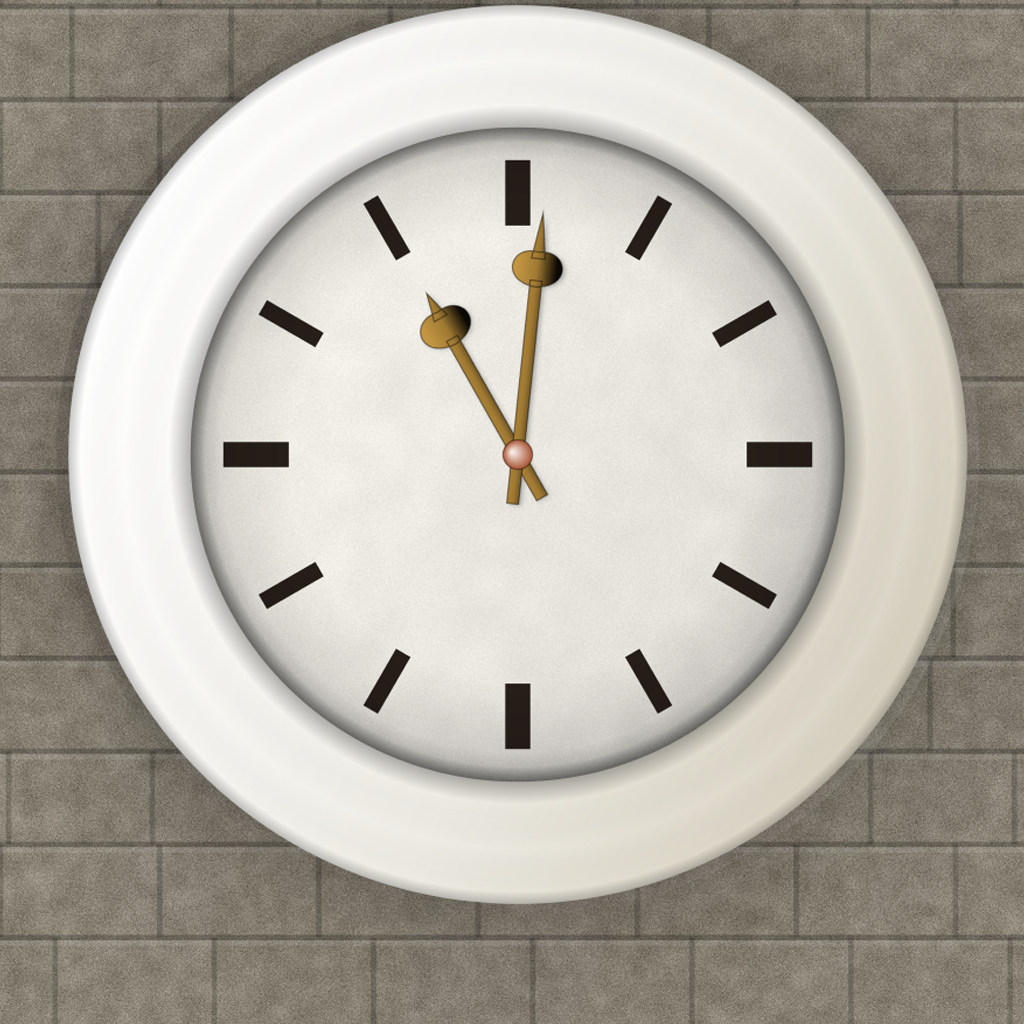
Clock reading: {"hour": 11, "minute": 1}
